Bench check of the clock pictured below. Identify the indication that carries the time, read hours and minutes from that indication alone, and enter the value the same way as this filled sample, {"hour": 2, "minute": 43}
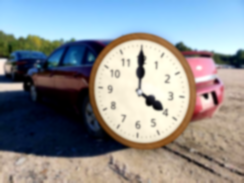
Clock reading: {"hour": 4, "minute": 0}
